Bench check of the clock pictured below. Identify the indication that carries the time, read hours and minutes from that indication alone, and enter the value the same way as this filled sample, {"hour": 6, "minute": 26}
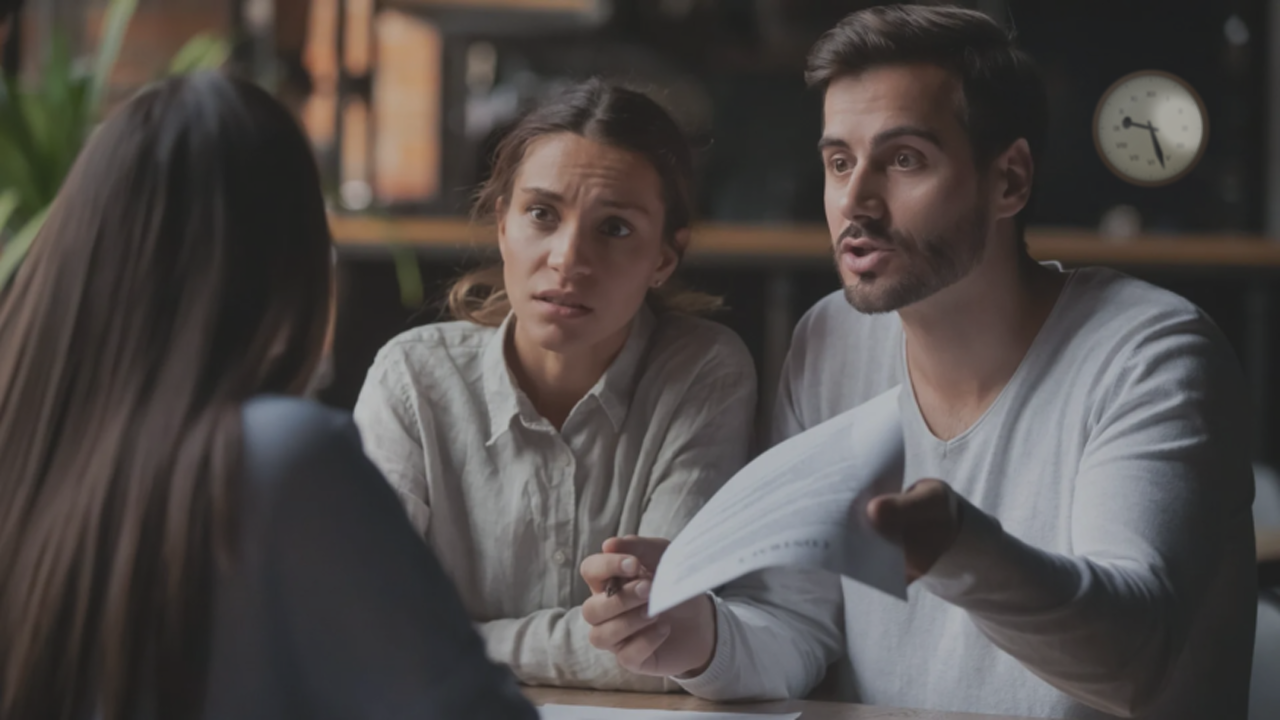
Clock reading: {"hour": 9, "minute": 27}
